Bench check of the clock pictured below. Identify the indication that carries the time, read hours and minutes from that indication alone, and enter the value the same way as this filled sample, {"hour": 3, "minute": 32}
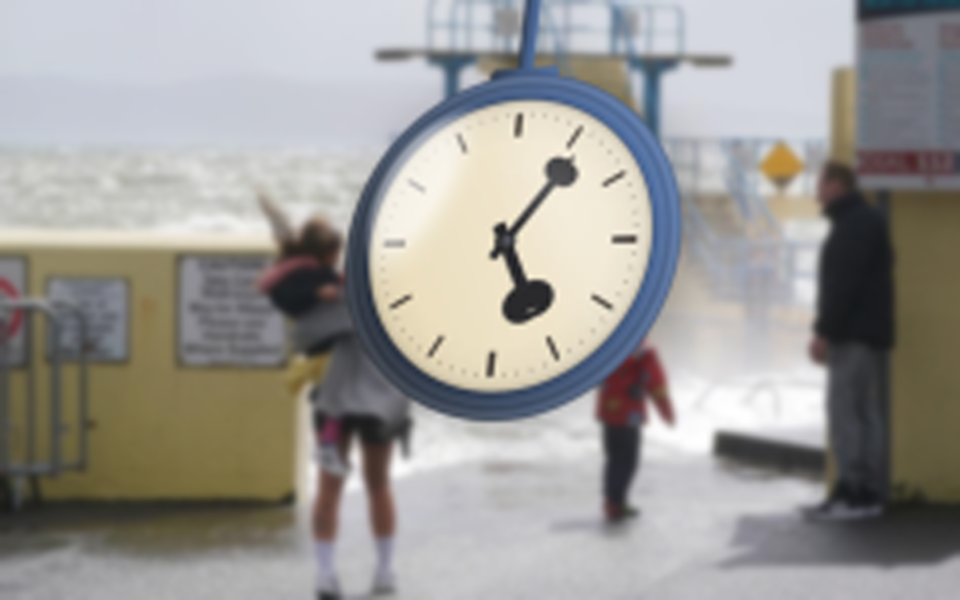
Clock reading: {"hour": 5, "minute": 6}
